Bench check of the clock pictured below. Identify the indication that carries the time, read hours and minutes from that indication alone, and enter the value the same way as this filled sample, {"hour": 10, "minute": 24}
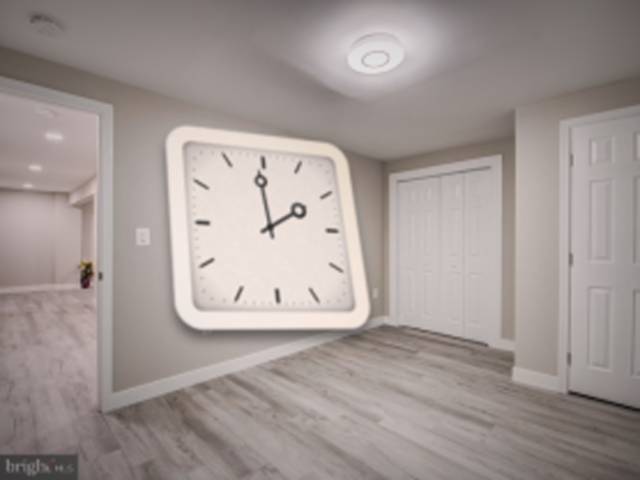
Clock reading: {"hour": 1, "minute": 59}
